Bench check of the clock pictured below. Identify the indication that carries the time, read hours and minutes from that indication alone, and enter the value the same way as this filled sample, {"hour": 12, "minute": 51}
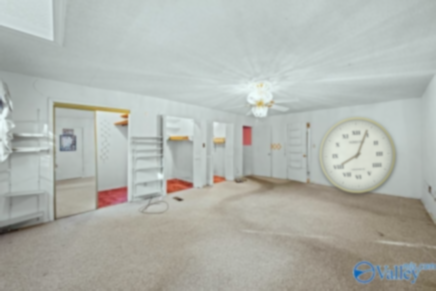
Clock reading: {"hour": 8, "minute": 4}
